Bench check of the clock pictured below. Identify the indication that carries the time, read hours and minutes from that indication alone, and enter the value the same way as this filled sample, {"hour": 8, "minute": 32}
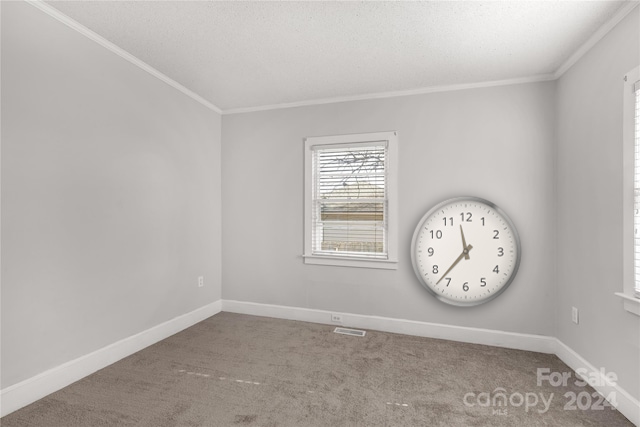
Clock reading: {"hour": 11, "minute": 37}
